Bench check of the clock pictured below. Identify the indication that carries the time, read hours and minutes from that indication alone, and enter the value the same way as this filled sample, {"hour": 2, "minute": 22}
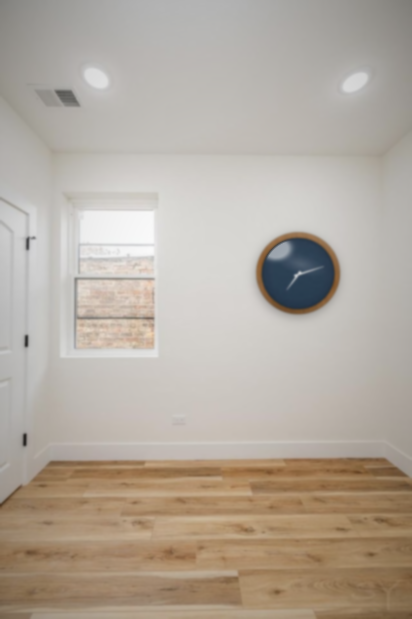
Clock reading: {"hour": 7, "minute": 12}
